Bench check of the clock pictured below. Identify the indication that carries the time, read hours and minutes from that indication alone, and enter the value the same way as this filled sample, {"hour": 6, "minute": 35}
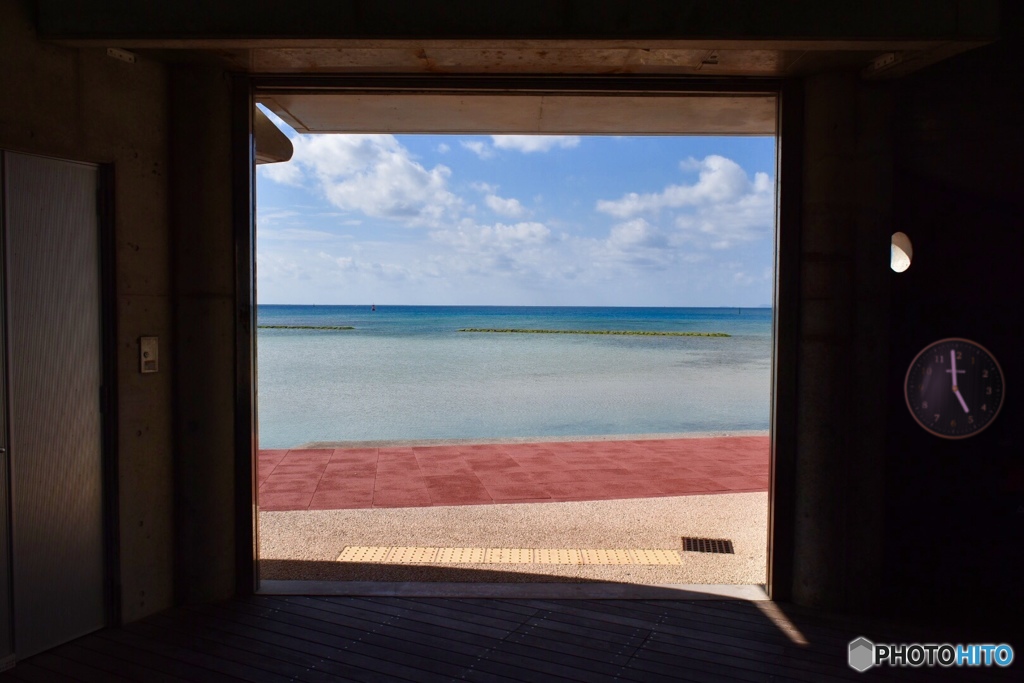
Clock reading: {"hour": 4, "minute": 59}
